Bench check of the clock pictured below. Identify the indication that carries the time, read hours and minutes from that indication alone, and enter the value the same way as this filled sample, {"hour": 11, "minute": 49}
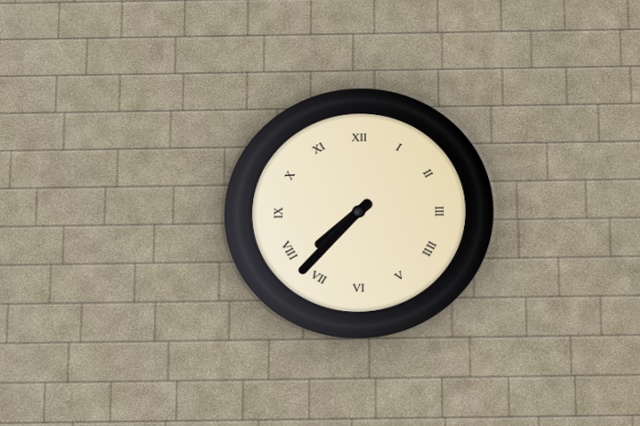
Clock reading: {"hour": 7, "minute": 37}
